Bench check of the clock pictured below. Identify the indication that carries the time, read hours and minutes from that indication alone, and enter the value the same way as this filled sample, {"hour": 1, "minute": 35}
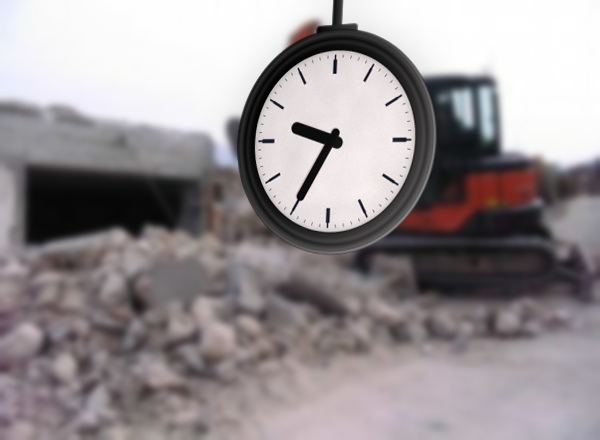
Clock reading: {"hour": 9, "minute": 35}
